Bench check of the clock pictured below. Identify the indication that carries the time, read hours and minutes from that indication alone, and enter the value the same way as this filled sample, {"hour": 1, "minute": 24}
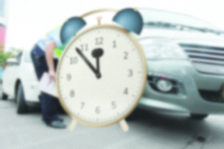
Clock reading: {"hour": 11, "minute": 53}
